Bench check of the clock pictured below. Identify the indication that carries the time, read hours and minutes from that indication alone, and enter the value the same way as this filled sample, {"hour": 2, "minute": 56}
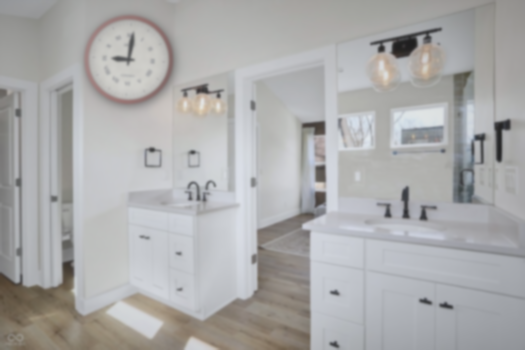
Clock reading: {"hour": 9, "minute": 1}
